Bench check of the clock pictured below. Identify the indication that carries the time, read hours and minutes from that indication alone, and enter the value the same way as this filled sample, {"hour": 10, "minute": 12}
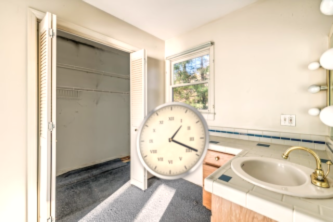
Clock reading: {"hour": 1, "minute": 19}
